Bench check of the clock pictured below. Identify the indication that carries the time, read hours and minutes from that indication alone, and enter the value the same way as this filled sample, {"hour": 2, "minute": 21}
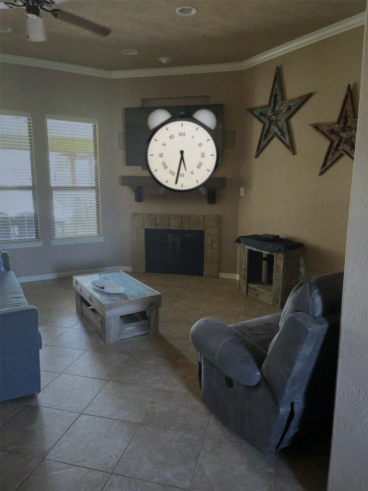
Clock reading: {"hour": 5, "minute": 32}
